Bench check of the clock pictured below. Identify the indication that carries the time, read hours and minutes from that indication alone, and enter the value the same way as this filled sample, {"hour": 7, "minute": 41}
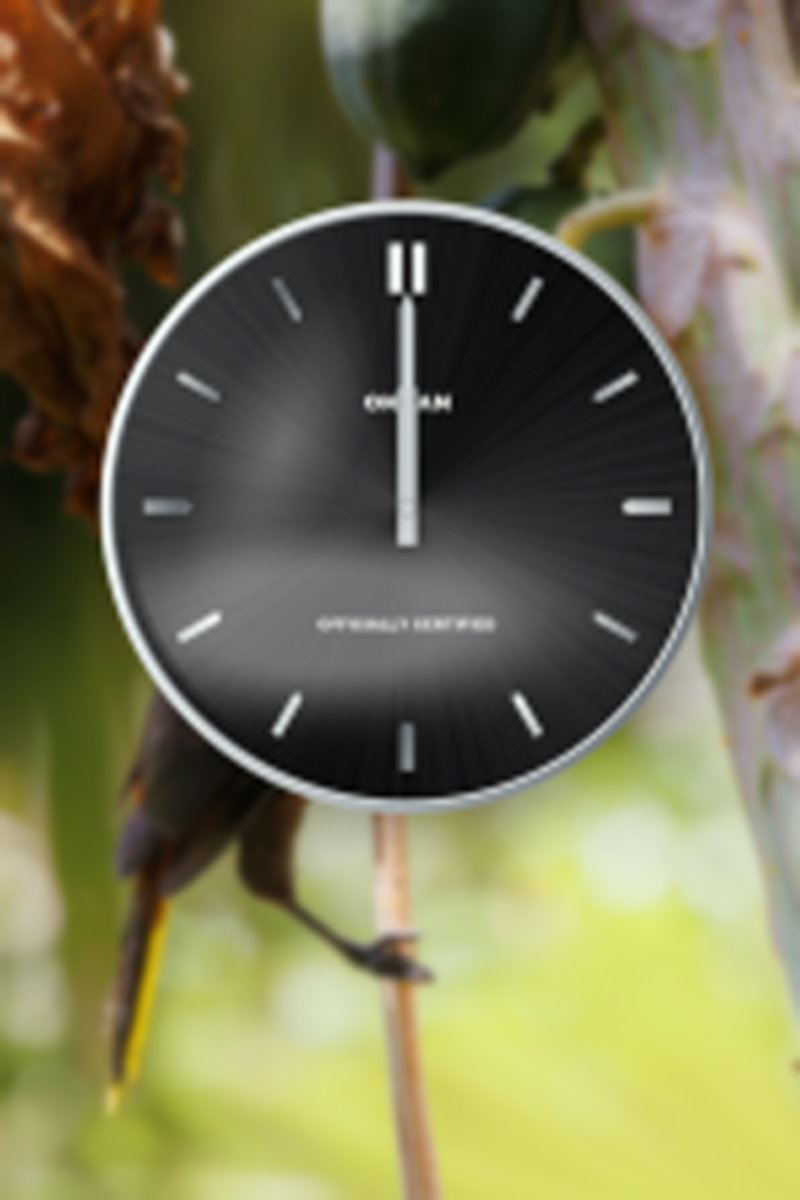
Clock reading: {"hour": 12, "minute": 0}
